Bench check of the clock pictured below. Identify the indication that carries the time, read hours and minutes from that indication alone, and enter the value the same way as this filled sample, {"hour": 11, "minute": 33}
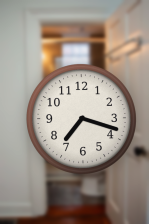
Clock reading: {"hour": 7, "minute": 18}
